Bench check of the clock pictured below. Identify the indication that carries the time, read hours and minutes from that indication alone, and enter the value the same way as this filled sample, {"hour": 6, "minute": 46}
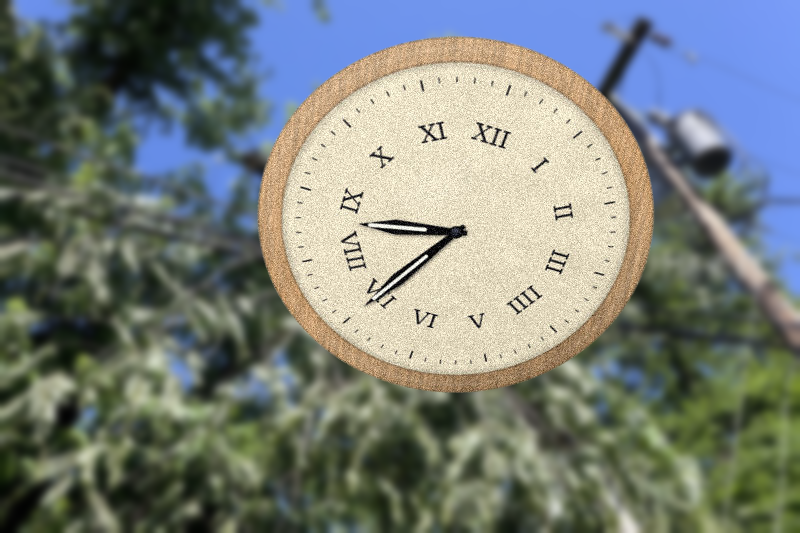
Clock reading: {"hour": 8, "minute": 35}
